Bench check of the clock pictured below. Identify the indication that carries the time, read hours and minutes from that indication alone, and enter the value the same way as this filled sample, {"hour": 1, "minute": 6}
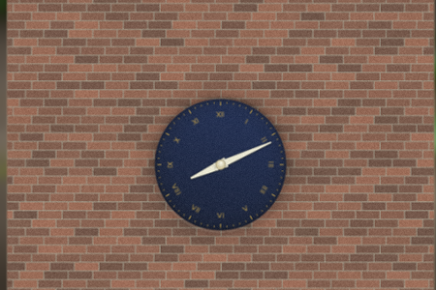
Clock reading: {"hour": 8, "minute": 11}
